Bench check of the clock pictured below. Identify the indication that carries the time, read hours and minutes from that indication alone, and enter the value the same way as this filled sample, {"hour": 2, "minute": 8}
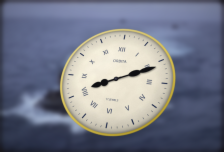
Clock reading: {"hour": 8, "minute": 11}
